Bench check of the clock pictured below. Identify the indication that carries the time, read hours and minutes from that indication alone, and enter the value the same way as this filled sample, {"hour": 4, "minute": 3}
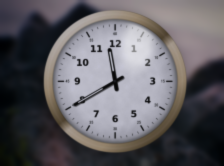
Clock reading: {"hour": 11, "minute": 40}
